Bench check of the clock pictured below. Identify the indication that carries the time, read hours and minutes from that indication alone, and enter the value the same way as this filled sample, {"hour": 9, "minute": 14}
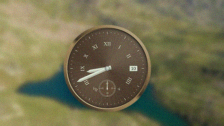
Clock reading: {"hour": 8, "minute": 41}
